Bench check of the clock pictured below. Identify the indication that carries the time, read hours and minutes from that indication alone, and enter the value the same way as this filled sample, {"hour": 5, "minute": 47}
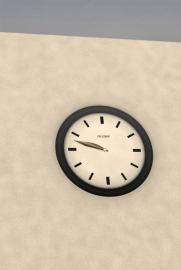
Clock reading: {"hour": 9, "minute": 48}
